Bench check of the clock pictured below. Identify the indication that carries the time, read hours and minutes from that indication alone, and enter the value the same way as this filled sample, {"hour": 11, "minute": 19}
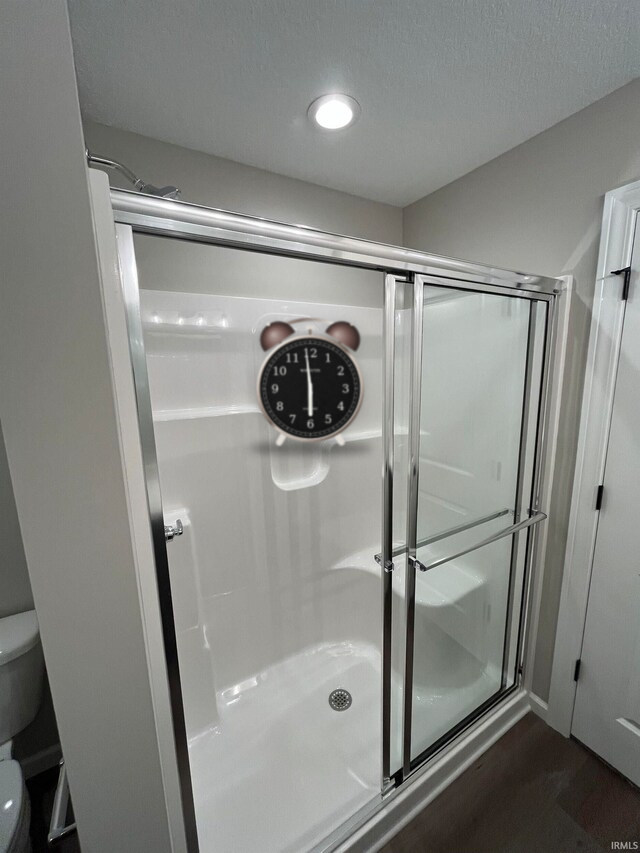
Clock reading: {"hour": 5, "minute": 59}
